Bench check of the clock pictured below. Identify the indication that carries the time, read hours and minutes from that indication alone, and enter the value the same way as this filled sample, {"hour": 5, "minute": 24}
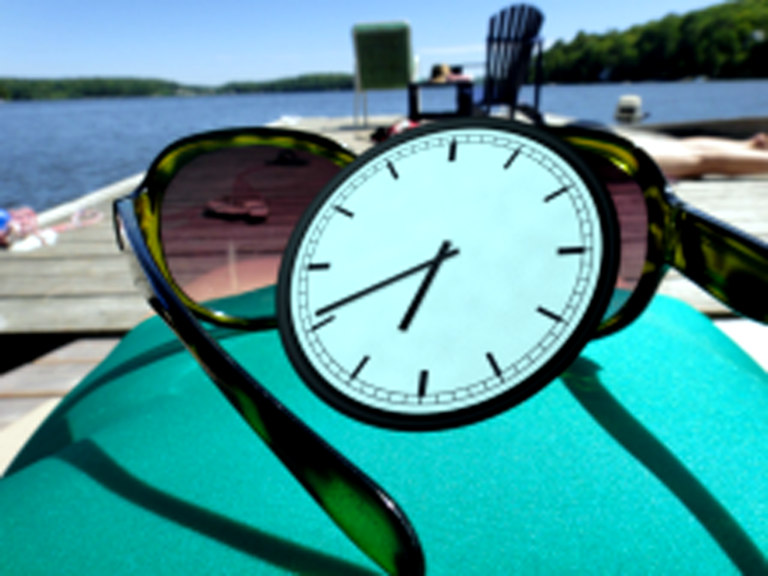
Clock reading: {"hour": 6, "minute": 41}
